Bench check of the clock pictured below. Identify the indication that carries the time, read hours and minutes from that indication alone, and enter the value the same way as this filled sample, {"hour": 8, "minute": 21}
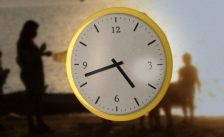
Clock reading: {"hour": 4, "minute": 42}
